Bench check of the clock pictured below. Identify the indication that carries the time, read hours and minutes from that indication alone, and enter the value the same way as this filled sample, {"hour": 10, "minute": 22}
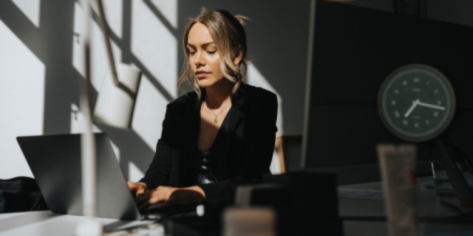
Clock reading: {"hour": 7, "minute": 17}
